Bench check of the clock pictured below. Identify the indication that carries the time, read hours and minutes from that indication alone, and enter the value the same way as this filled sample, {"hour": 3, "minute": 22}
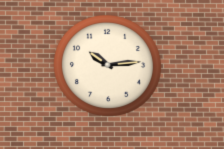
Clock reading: {"hour": 10, "minute": 14}
